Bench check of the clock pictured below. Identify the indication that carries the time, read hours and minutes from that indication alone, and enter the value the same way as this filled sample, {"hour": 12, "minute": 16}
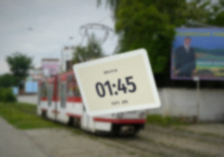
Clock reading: {"hour": 1, "minute": 45}
